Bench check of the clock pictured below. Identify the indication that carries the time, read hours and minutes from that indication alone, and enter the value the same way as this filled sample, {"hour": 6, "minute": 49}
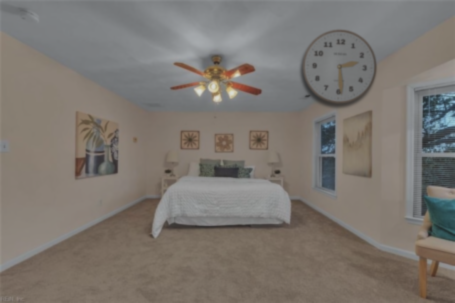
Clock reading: {"hour": 2, "minute": 29}
